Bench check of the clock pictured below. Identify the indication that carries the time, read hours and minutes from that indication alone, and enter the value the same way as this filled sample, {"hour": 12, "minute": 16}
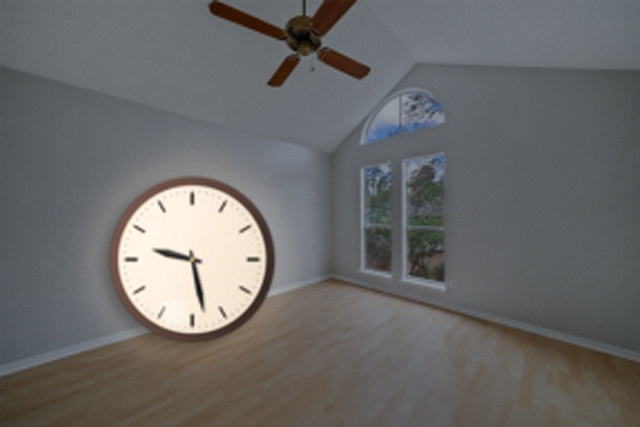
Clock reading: {"hour": 9, "minute": 28}
